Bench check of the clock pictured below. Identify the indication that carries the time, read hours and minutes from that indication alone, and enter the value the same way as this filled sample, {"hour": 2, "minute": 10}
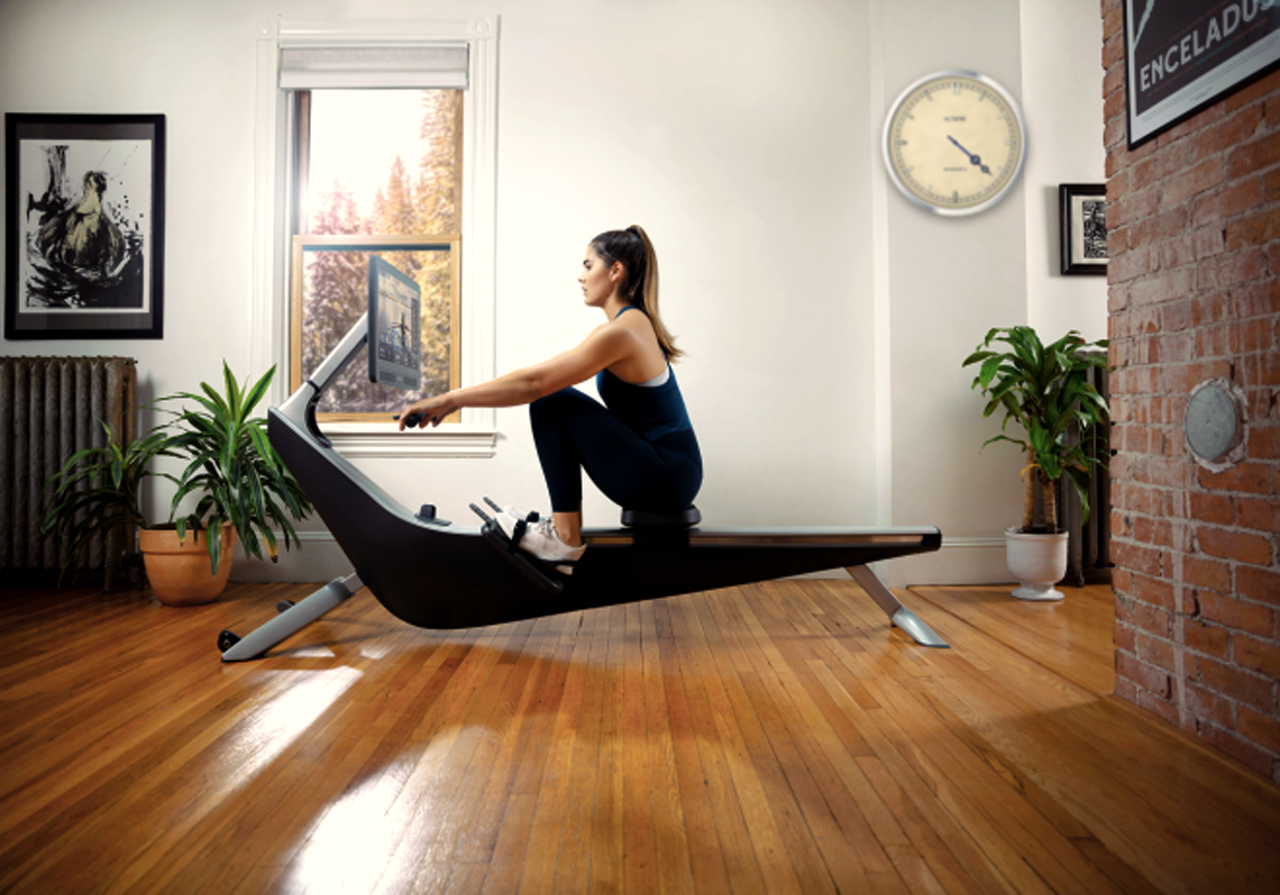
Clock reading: {"hour": 4, "minute": 22}
